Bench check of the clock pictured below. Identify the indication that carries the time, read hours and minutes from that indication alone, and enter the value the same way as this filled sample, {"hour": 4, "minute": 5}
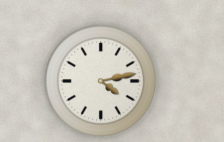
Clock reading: {"hour": 4, "minute": 13}
